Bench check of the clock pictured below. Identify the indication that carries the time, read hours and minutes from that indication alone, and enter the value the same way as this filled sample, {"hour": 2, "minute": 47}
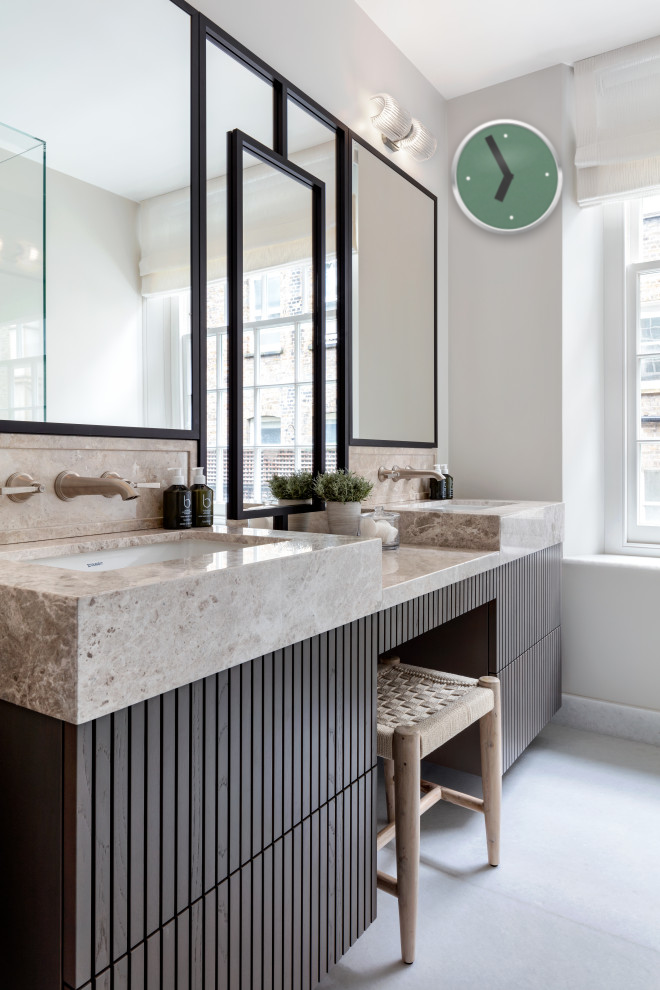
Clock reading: {"hour": 6, "minute": 56}
